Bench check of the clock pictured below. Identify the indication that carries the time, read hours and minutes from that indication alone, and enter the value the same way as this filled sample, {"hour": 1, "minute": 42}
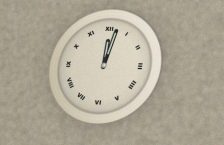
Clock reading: {"hour": 12, "minute": 2}
